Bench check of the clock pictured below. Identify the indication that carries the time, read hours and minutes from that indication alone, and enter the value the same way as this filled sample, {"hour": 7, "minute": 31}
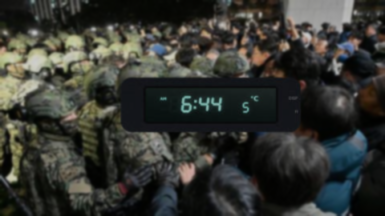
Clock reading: {"hour": 6, "minute": 44}
